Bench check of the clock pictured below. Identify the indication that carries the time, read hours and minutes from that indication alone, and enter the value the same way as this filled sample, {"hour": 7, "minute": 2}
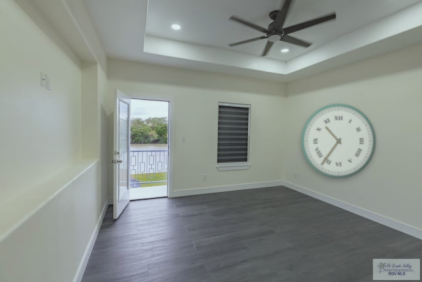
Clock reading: {"hour": 10, "minute": 36}
